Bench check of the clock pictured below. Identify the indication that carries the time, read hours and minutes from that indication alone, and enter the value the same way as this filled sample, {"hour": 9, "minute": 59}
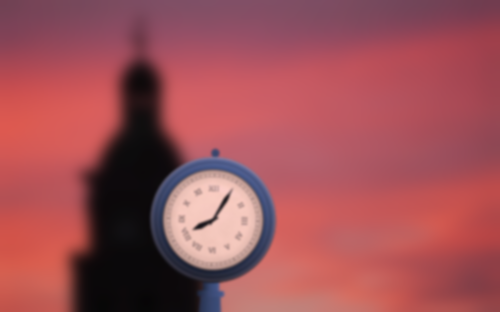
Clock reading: {"hour": 8, "minute": 5}
